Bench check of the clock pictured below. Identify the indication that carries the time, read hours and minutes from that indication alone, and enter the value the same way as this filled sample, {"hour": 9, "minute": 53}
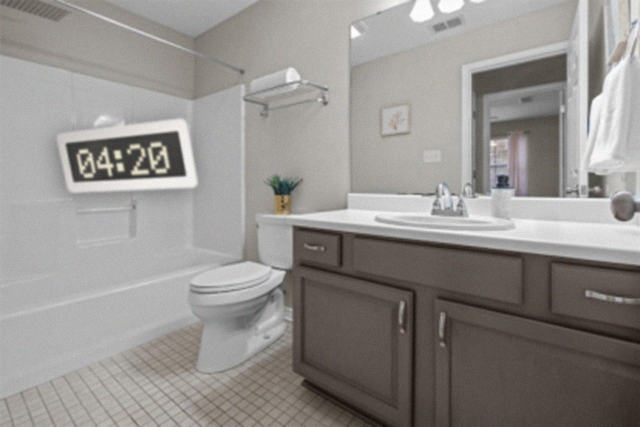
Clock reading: {"hour": 4, "minute": 20}
